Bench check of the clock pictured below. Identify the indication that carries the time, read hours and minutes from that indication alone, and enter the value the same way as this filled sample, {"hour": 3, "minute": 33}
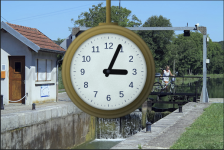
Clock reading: {"hour": 3, "minute": 4}
